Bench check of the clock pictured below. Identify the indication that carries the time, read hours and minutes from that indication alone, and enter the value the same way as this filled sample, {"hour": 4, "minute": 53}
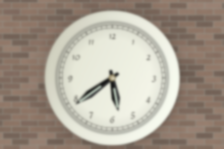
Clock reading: {"hour": 5, "minute": 39}
